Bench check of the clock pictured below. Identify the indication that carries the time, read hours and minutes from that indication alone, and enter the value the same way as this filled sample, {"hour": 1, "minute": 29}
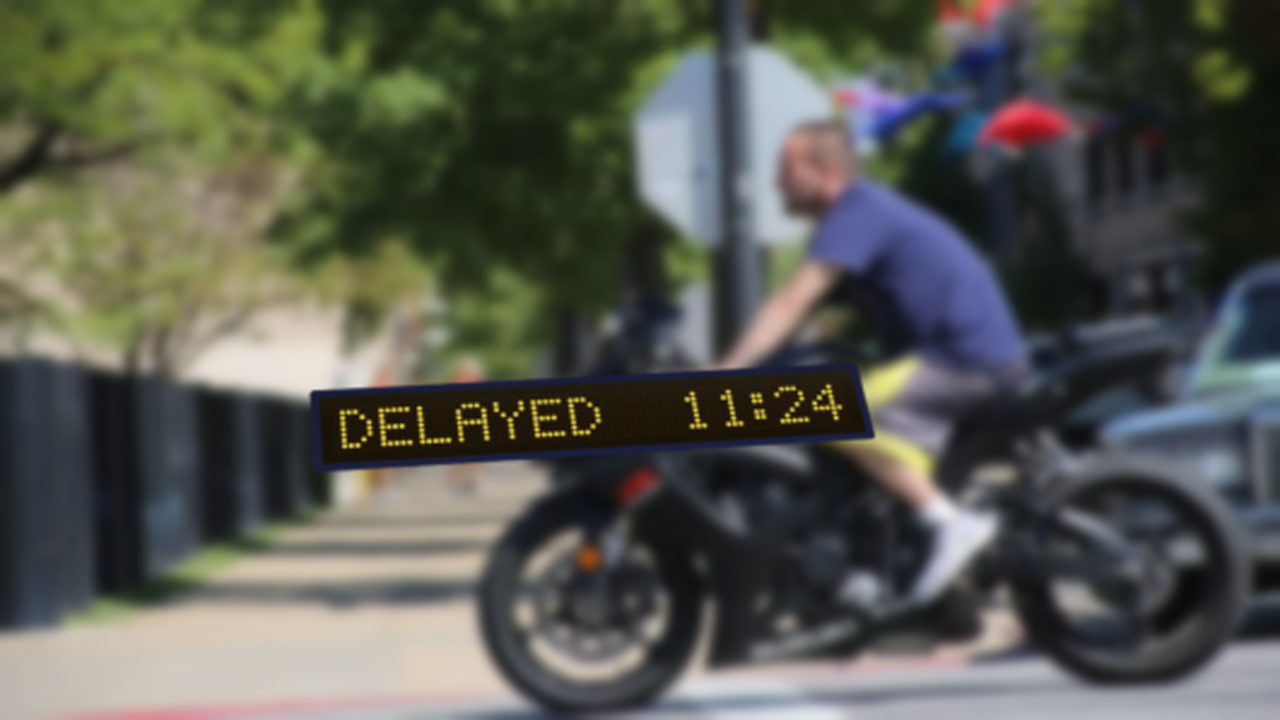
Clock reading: {"hour": 11, "minute": 24}
